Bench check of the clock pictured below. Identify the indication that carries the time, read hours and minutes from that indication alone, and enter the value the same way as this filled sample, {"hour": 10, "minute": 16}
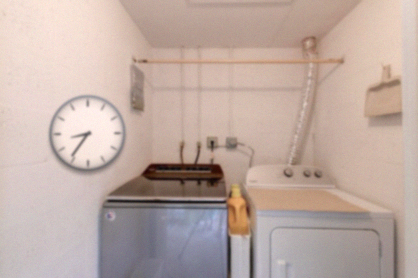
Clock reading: {"hour": 8, "minute": 36}
